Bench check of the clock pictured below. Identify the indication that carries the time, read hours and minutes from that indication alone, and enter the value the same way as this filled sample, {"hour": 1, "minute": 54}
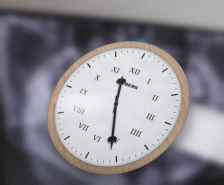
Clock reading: {"hour": 11, "minute": 26}
